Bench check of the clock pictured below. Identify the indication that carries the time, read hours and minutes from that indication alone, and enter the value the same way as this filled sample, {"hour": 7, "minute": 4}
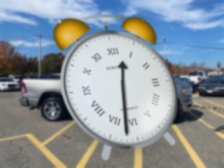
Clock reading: {"hour": 12, "minute": 32}
